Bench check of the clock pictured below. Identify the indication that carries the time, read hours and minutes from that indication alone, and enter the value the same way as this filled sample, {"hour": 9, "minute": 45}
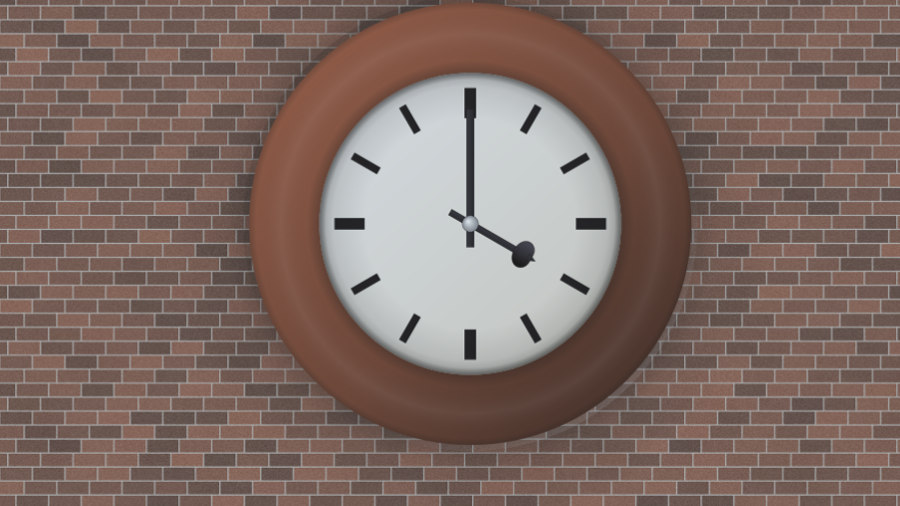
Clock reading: {"hour": 4, "minute": 0}
